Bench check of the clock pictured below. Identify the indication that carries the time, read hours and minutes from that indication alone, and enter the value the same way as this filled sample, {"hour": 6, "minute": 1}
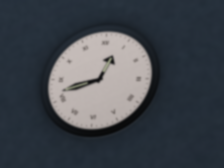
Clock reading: {"hour": 12, "minute": 42}
